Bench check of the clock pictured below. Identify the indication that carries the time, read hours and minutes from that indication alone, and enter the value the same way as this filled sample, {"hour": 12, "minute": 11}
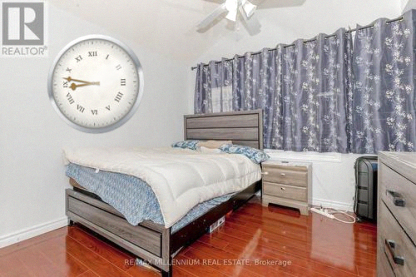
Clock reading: {"hour": 8, "minute": 47}
